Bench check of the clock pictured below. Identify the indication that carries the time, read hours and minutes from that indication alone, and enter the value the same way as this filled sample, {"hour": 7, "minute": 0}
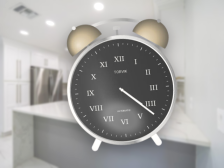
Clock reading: {"hour": 4, "minute": 22}
